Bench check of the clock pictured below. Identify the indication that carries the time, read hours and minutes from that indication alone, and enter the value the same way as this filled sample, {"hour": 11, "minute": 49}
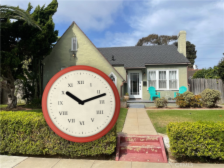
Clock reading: {"hour": 10, "minute": 12}
